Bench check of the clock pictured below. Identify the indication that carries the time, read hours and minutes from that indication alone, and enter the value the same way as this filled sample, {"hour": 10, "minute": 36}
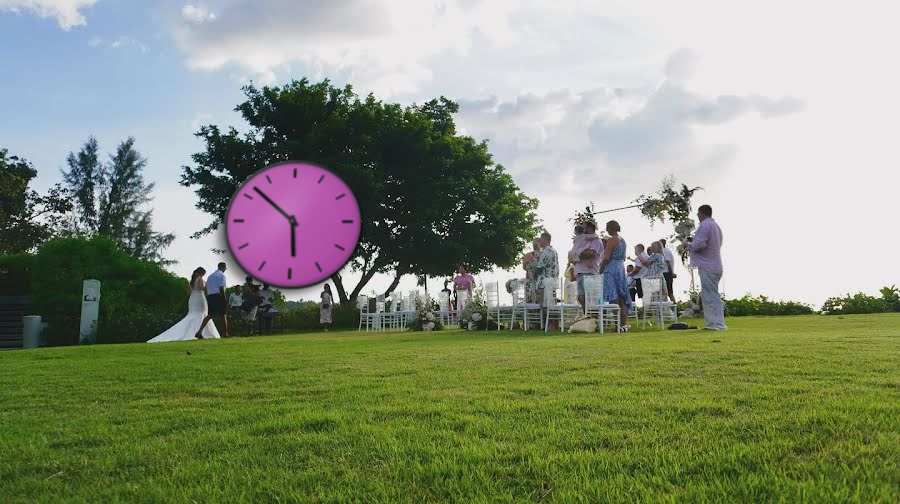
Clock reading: {"hour": 5, "minute": 52}
